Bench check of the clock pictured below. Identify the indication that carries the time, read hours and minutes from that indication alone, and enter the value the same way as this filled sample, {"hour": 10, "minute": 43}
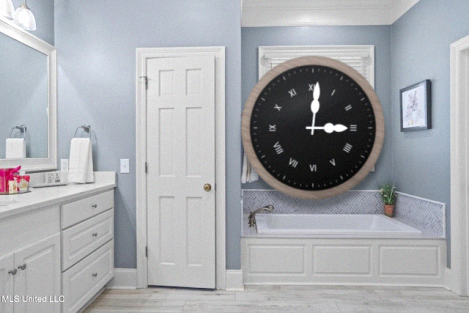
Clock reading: {"hour": 3, "minute": 1}
